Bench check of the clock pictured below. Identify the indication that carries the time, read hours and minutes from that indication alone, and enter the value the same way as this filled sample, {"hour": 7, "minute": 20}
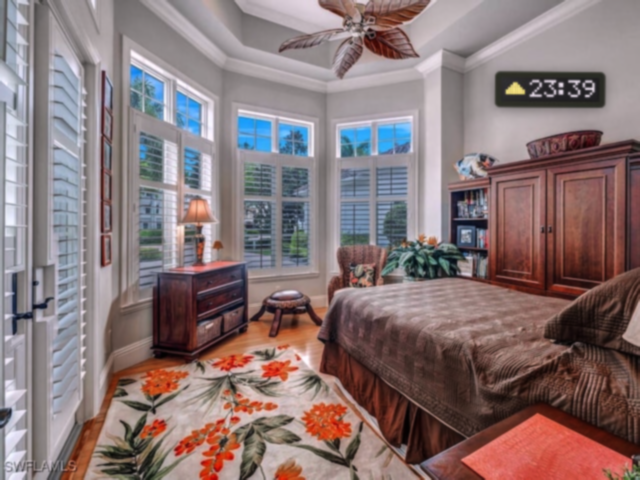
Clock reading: {"hour": 23, "minute": 39}
